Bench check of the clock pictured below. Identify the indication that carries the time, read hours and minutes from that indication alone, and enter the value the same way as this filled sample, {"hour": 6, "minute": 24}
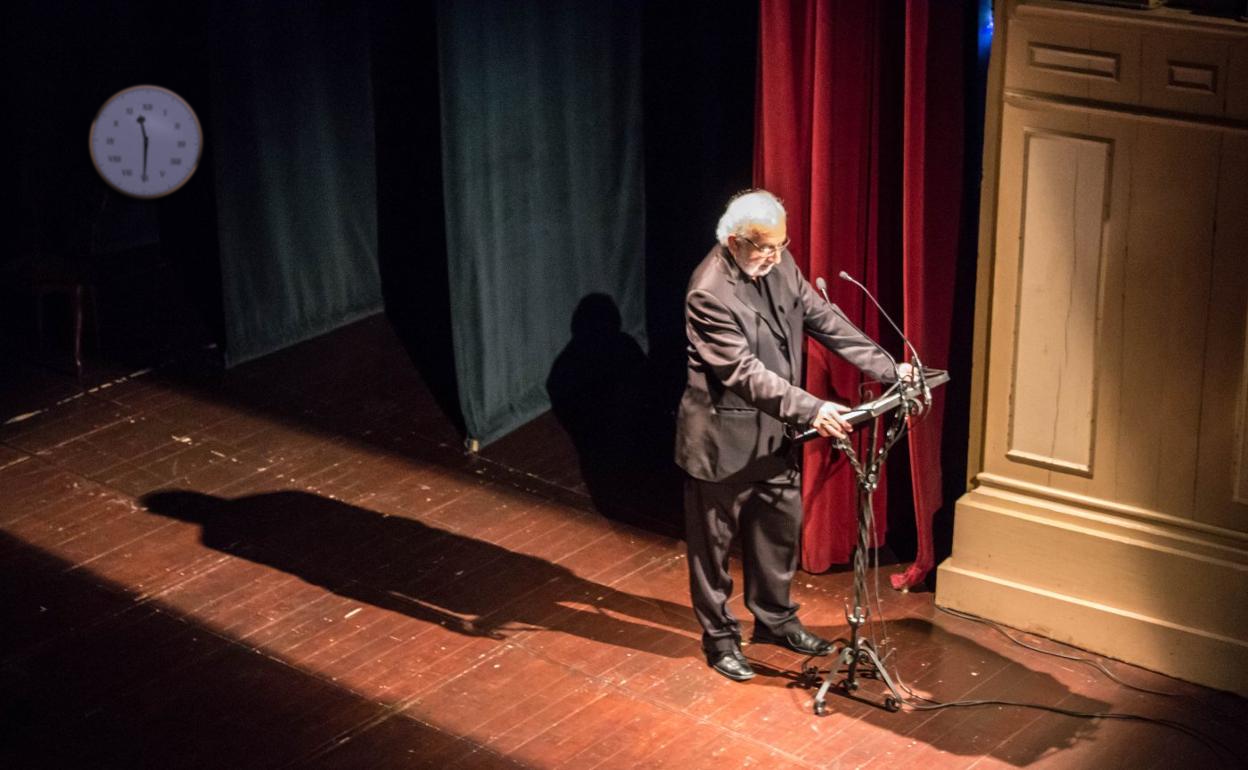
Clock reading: {"hour": 11, "minute": 30}
